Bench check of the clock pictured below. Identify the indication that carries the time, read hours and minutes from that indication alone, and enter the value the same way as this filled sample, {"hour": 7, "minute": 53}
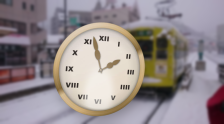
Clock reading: {"hour": 1, "minute": 57}
